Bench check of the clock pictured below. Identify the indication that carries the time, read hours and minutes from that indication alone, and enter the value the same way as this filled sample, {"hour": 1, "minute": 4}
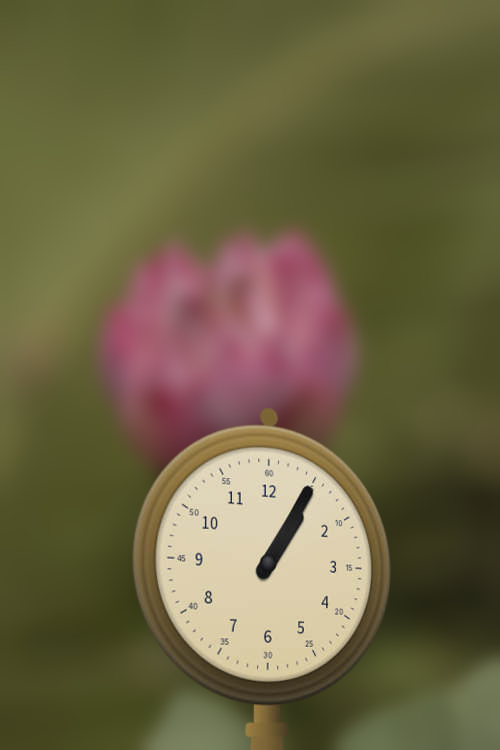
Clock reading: {"hour": 1, "minute": 5}
